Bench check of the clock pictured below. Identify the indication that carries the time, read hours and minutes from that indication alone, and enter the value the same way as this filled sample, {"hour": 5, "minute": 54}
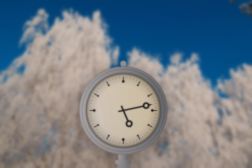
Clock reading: {"hour": 5, "minute": 13}
